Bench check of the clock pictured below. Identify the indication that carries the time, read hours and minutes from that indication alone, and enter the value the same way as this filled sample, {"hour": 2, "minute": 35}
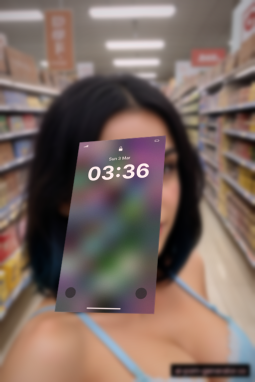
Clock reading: {"hour": 3, "minute": 36}
